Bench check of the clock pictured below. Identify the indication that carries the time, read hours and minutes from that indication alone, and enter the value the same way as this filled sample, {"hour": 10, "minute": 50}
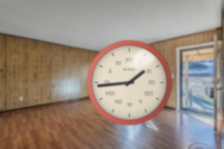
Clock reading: {"hour": 1, "minute": 44}
